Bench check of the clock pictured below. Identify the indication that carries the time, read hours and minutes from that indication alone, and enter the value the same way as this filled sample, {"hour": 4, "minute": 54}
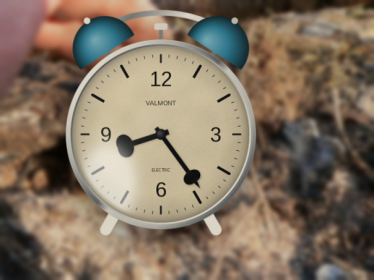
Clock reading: {"hour": 8, "minute": 24}
